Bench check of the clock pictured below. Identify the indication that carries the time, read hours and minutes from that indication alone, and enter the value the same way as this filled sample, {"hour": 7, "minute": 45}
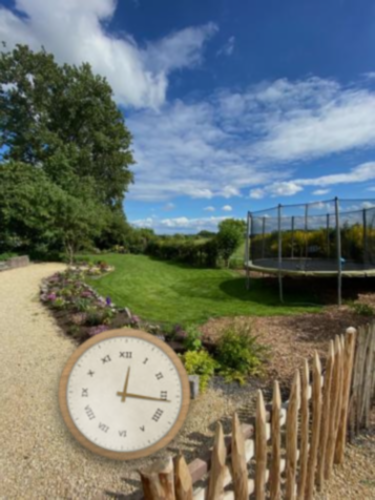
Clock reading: {"hour": 12, "minute": 16}
